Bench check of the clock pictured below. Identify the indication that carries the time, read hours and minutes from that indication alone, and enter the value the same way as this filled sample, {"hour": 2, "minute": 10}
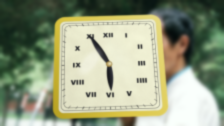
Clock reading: {"hour": 5, "minute": 55}
